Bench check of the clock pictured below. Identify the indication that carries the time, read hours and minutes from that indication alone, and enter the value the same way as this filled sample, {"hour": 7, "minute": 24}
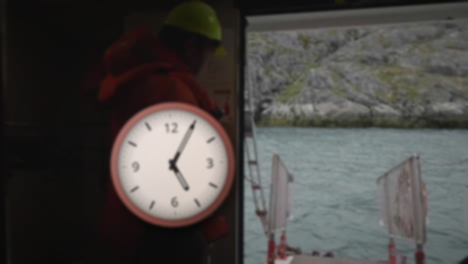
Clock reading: {"hour": 5, "minute": 5}
